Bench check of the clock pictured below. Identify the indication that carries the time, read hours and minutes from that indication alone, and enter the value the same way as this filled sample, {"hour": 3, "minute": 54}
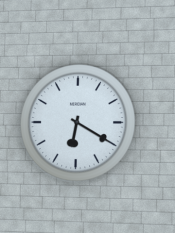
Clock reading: {"hour": 6, "minute": 20}
